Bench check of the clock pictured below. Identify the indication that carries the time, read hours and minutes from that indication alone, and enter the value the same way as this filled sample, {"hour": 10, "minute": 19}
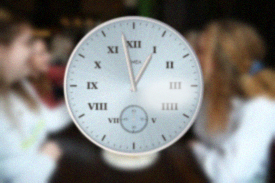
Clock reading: {"hour": 12, "minute": 58}
